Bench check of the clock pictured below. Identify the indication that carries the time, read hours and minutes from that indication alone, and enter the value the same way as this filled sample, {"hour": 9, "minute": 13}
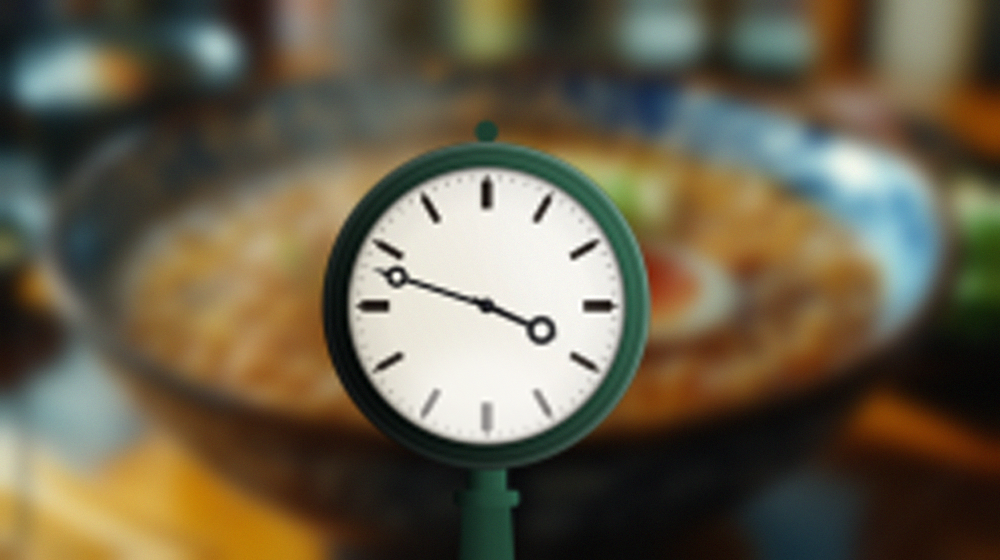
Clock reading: {"hour": 3, "minute": 48}
